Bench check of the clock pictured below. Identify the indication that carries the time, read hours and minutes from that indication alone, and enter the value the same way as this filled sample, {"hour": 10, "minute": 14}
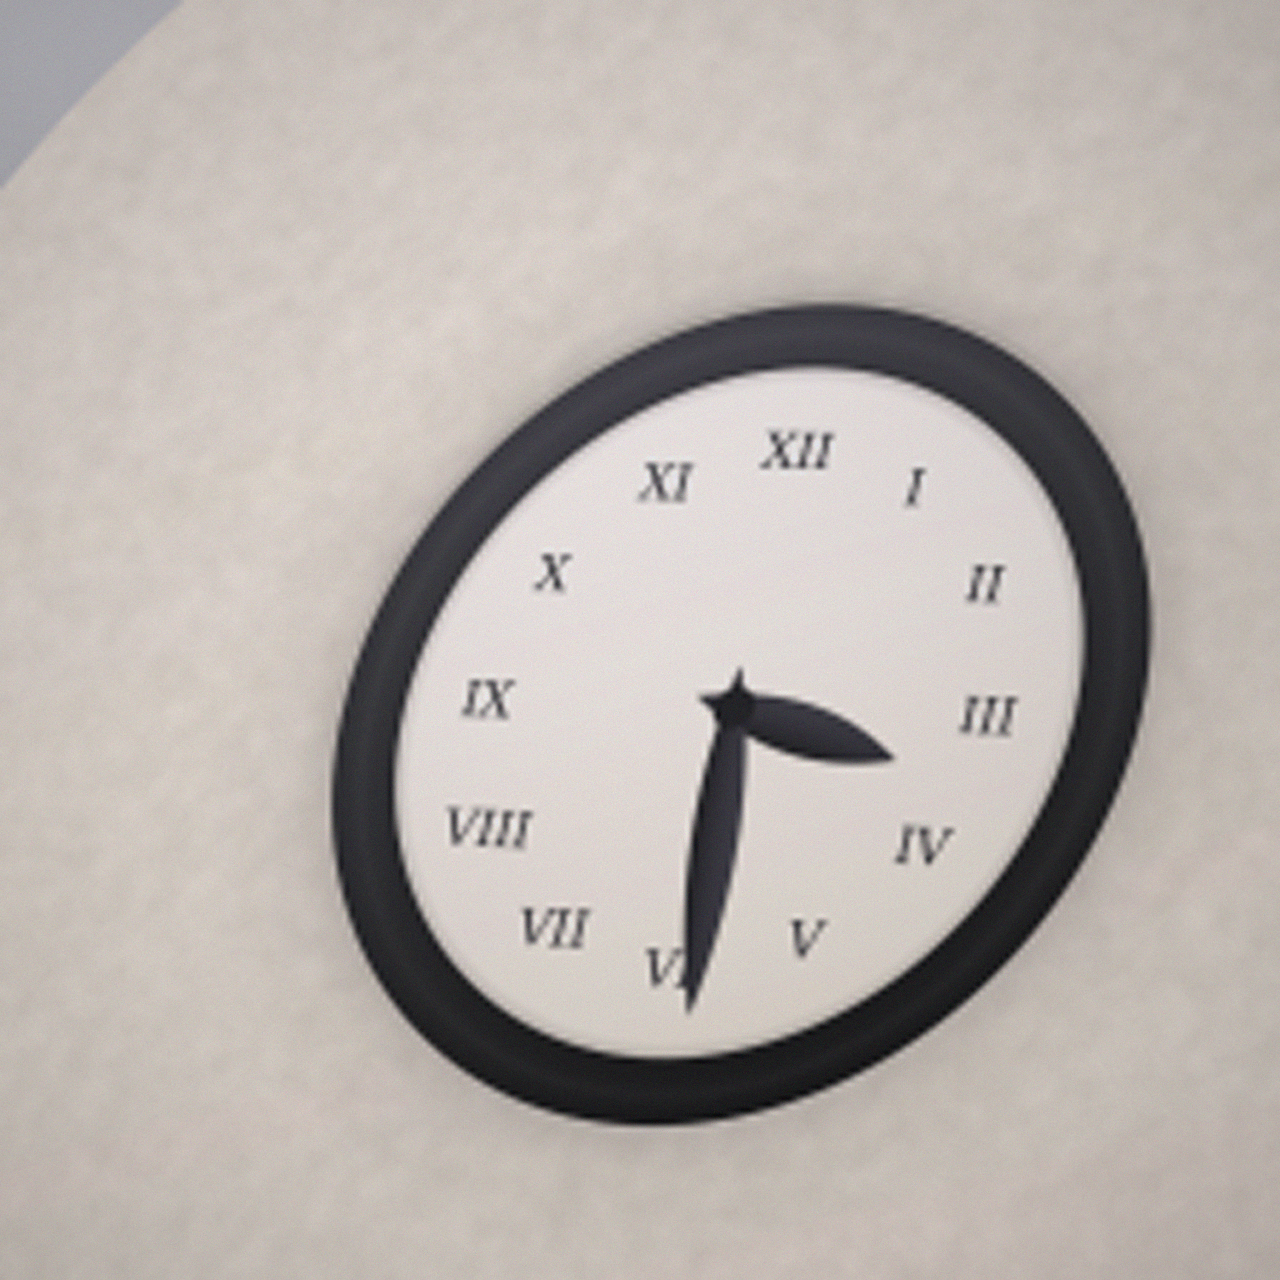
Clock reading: {"hour": 3, "minute": 29}
